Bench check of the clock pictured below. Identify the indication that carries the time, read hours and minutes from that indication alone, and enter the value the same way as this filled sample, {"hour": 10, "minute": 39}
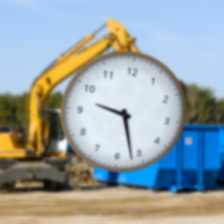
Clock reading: {"hour": 9, "minute": 27}
